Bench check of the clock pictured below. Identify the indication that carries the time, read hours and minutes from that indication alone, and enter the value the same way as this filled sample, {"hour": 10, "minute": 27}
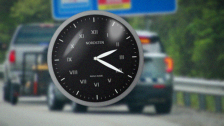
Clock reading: {"hour": 2, "minute": 20}
